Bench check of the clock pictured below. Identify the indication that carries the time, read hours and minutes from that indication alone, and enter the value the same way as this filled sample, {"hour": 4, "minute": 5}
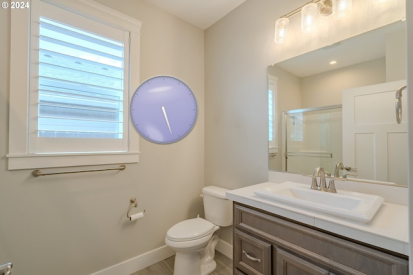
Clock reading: {"hour": 5, "minute": 27}
